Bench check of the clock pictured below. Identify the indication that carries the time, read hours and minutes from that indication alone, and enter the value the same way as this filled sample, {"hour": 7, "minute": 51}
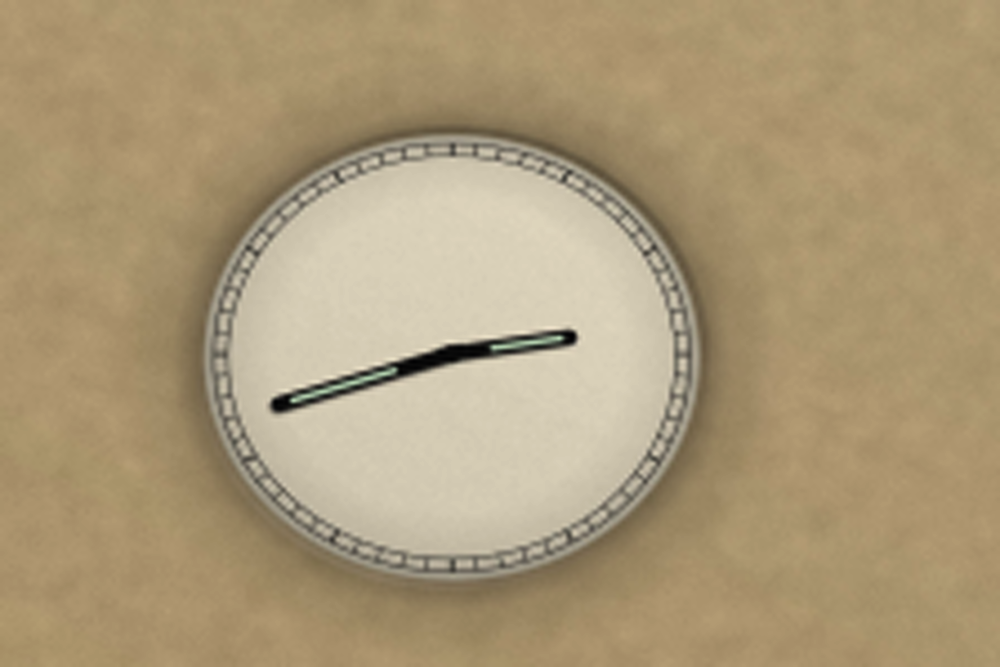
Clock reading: {"hour": 2, "minute": 42}
